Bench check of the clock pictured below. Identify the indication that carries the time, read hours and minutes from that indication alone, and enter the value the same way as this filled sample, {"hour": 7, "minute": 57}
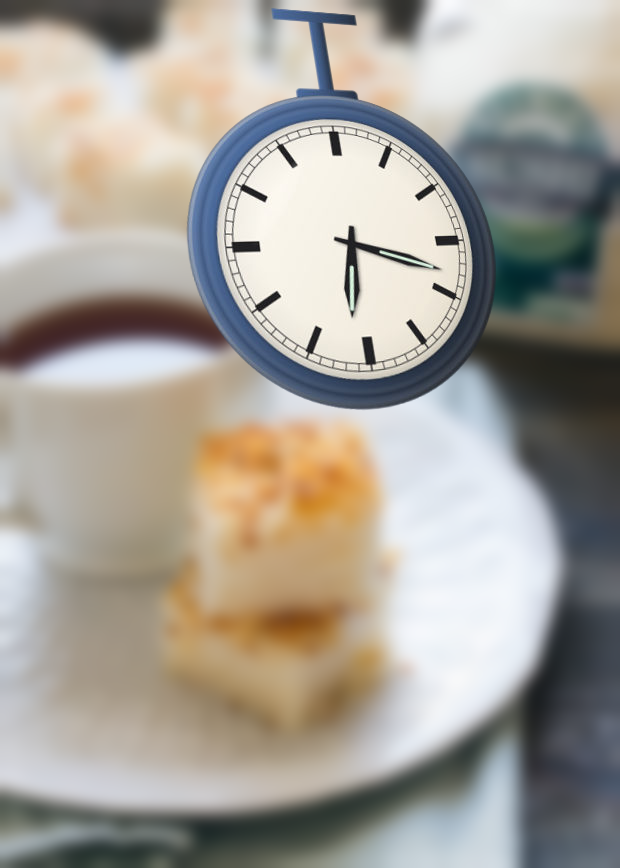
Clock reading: {"hour": 6, "minute": 18}
